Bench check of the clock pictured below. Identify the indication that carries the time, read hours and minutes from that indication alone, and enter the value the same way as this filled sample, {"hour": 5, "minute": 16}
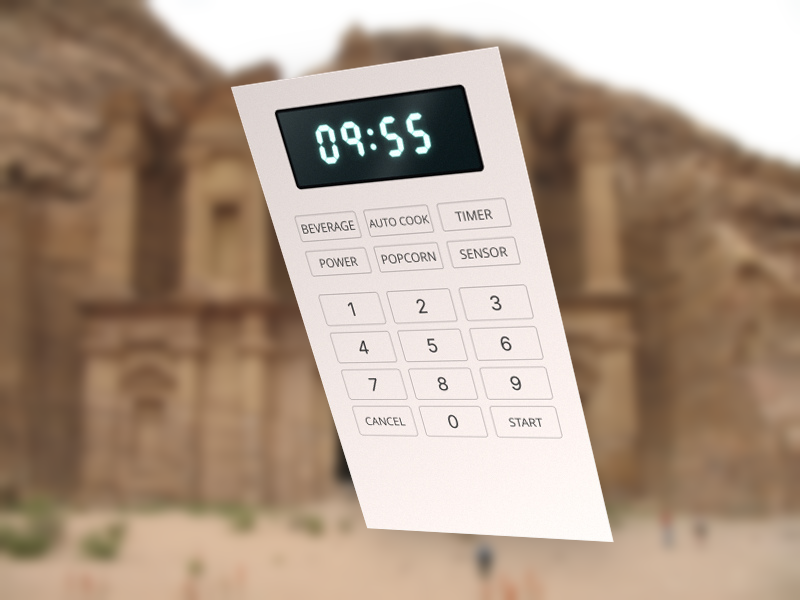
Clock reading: {"hour": 9, "minute": 55}
